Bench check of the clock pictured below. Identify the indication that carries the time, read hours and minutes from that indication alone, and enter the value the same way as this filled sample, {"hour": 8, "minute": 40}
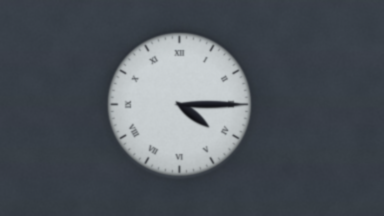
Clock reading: {"hour": 4, "minute": 15}
